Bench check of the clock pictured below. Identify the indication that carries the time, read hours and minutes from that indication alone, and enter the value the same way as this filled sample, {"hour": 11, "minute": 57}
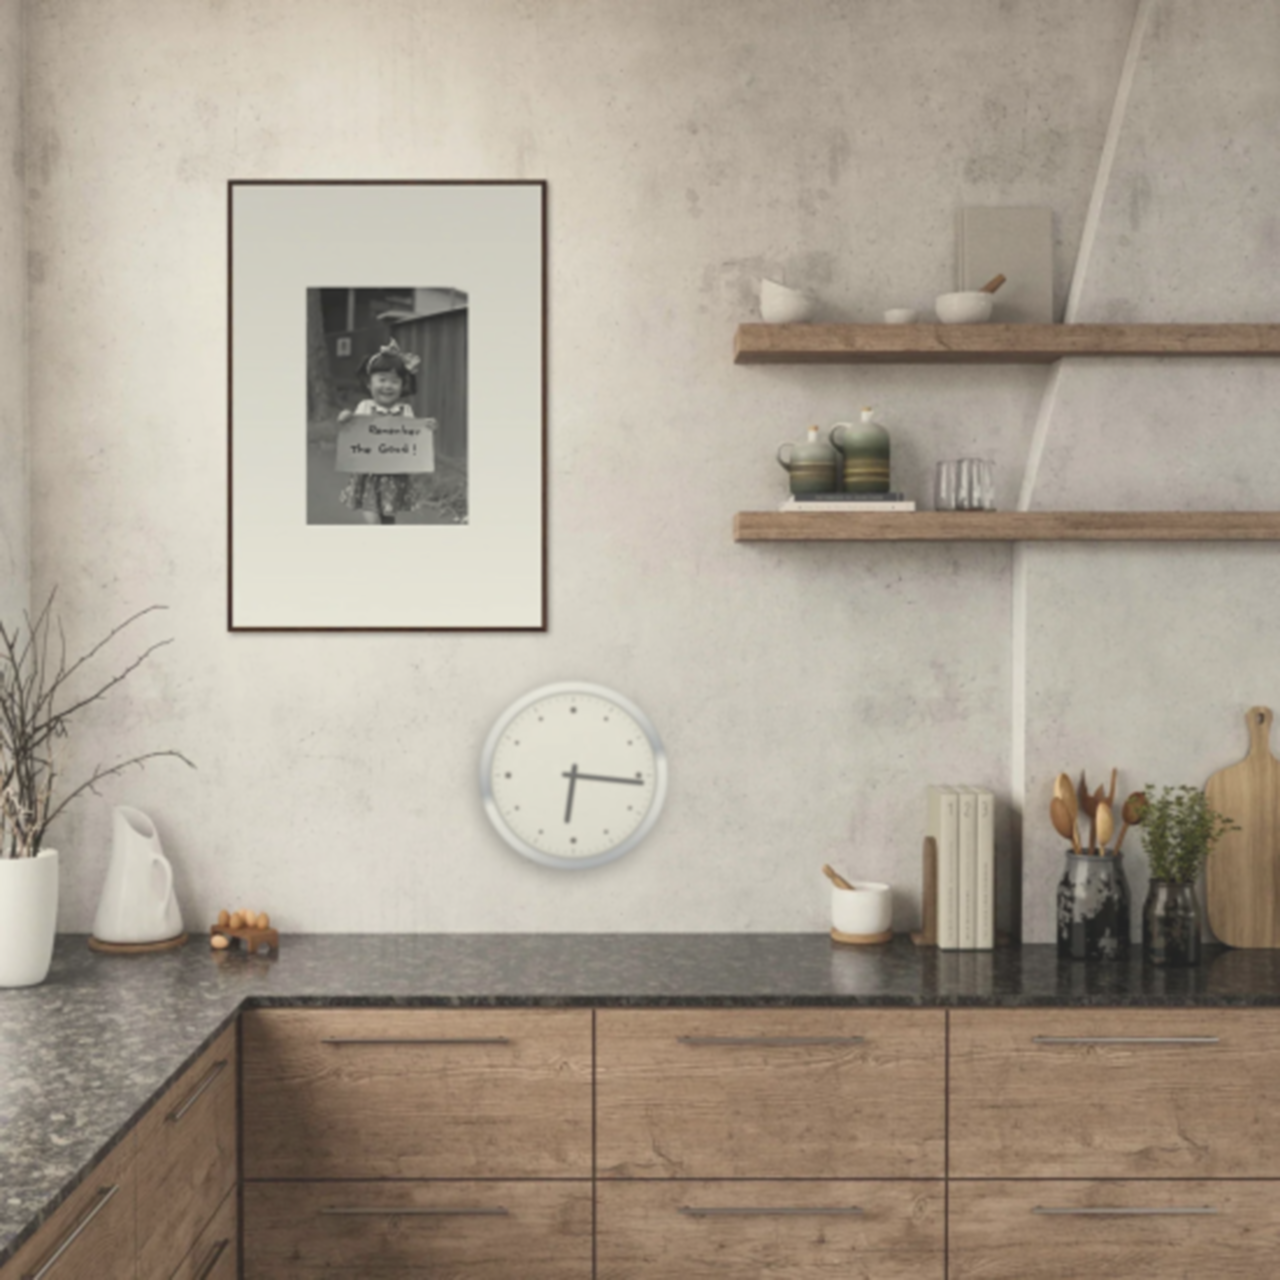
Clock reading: {"hour": 6, "minute": 16}
